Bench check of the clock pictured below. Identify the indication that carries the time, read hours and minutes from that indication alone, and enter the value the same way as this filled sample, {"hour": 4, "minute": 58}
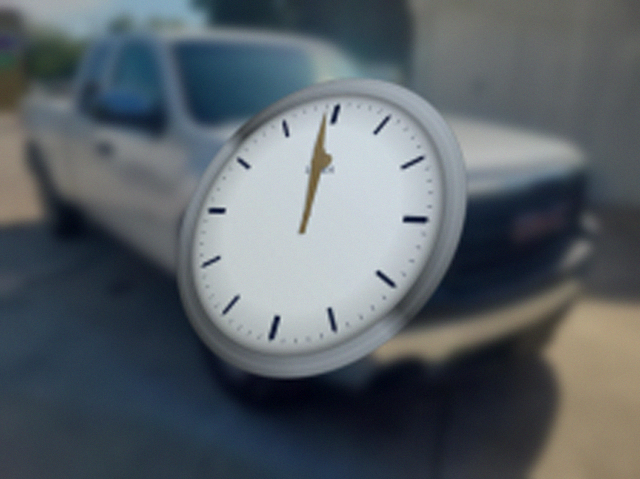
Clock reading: {"hour": 11, "minute": 59}
